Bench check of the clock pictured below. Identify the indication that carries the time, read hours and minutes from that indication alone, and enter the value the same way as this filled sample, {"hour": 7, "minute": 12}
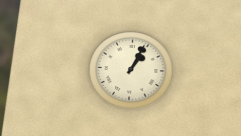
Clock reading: {"hour": 1, "minute": 4}
